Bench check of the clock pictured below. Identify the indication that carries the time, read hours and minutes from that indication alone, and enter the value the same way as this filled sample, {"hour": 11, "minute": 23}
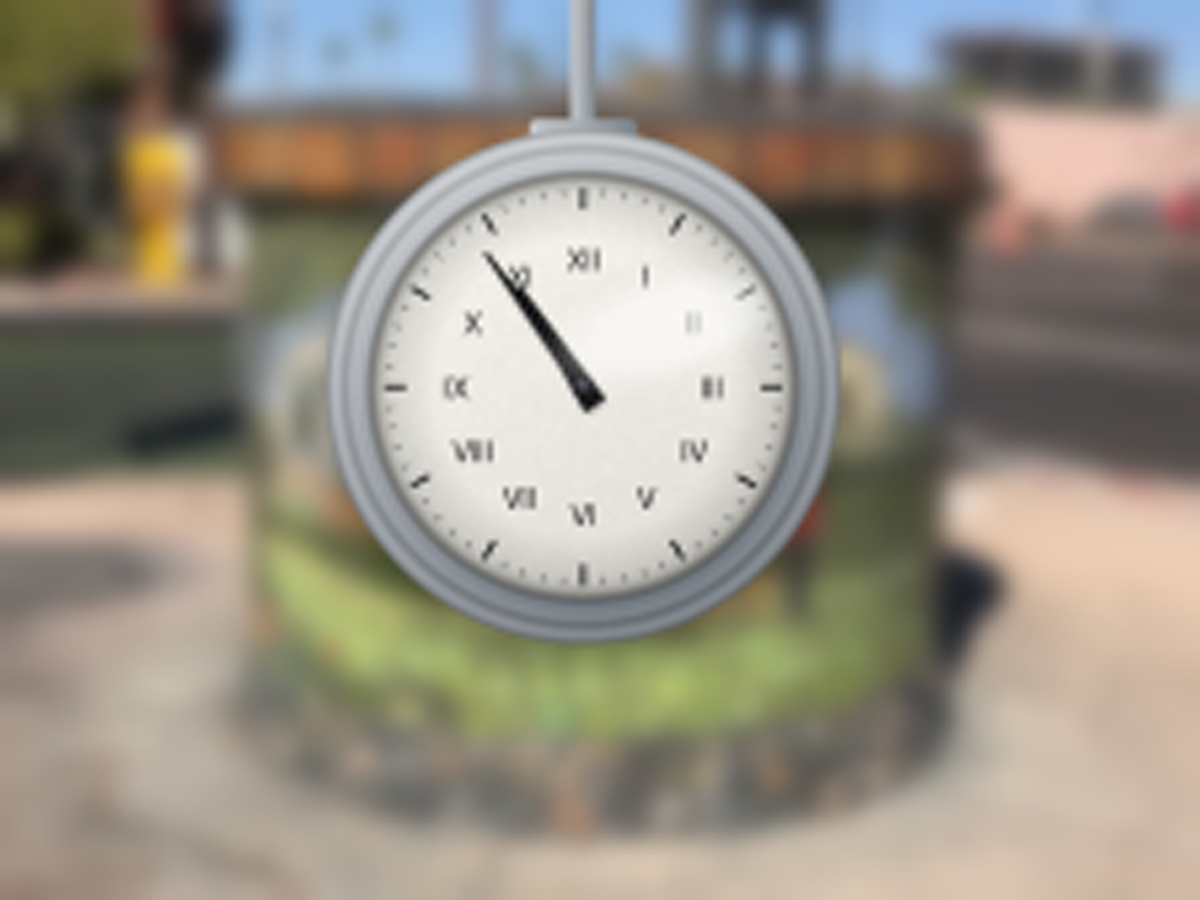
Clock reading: {"hour": 10, "minute": 54}
